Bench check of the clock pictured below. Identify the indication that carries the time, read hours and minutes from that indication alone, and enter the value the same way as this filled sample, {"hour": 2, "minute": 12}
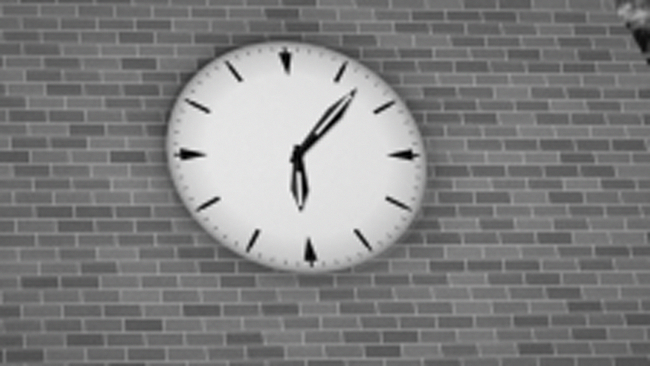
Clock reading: {"hour": 6, "minute": 7}
